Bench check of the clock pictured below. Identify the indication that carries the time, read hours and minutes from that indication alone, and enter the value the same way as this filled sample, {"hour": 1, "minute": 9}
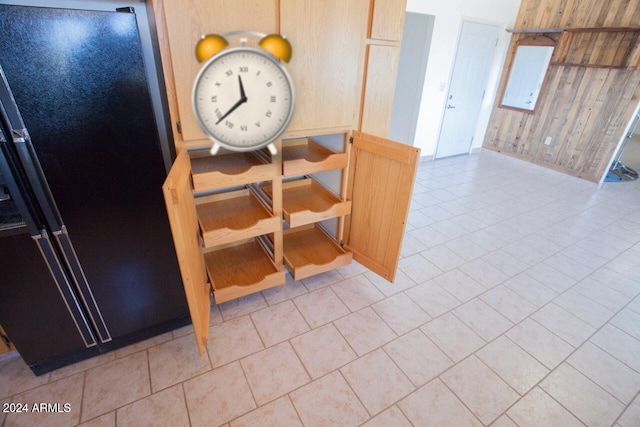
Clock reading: {"hour": 11, "minute": 38}
